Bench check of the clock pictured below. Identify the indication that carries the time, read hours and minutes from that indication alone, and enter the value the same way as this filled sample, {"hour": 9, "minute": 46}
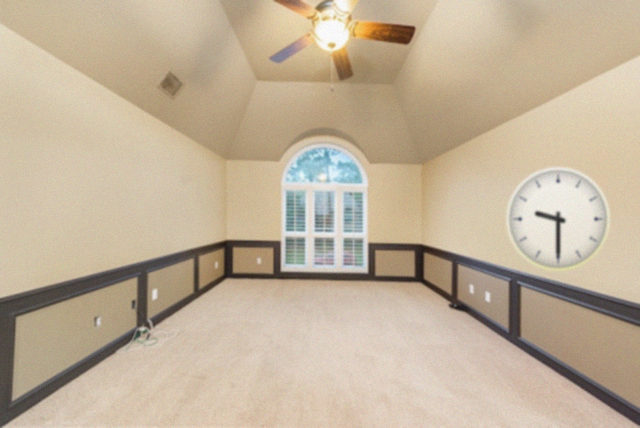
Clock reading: {"hour": 9, "minute": 30}
